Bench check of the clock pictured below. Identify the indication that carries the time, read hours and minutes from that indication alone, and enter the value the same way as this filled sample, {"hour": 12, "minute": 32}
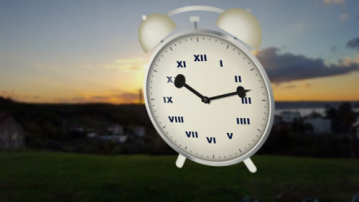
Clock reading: {"hour": 10, "minute": 13}
